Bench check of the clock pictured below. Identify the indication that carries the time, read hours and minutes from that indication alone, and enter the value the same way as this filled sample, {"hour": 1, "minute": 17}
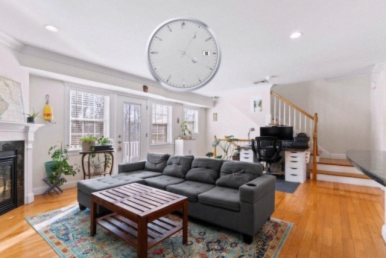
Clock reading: {"hour": 4, "minute": 5}
